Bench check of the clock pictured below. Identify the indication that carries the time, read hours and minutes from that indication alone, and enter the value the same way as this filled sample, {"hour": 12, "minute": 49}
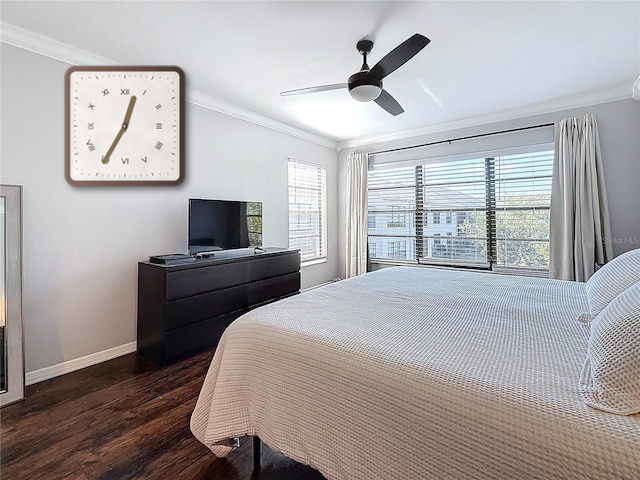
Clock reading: {"hour": 12, "minute": 35}
